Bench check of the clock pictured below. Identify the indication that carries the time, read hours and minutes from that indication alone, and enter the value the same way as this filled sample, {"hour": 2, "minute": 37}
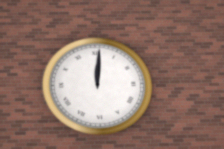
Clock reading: {"hour": 12, "minute": 1}
